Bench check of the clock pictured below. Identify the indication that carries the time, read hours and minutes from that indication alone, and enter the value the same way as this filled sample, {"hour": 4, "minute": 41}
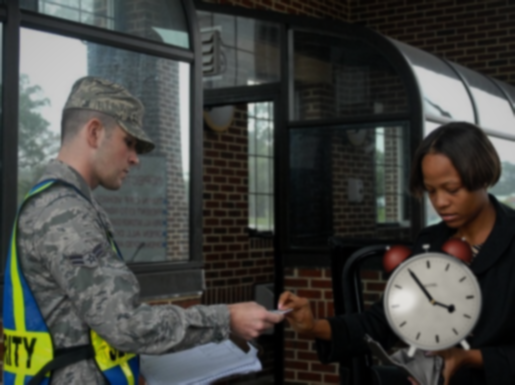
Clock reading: {"hour": 3, "minute": 55}
